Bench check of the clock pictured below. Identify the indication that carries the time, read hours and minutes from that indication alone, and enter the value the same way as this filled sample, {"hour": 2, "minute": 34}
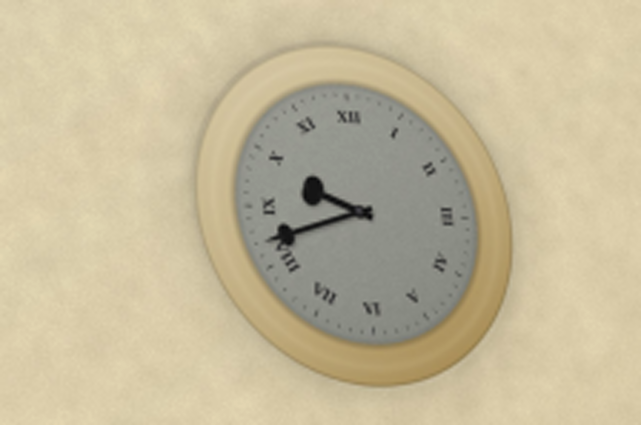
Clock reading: {"hour": 9, "minute": 42}
